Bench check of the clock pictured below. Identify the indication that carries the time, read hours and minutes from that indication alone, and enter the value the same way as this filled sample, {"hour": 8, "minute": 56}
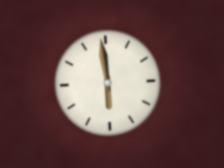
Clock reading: {"hour": 5, "minute": 59}
